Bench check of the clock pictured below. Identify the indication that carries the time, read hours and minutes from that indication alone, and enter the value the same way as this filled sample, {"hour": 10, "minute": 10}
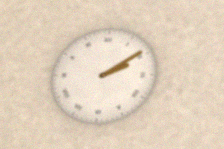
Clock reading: {"hour": 2, "minute": 9}
